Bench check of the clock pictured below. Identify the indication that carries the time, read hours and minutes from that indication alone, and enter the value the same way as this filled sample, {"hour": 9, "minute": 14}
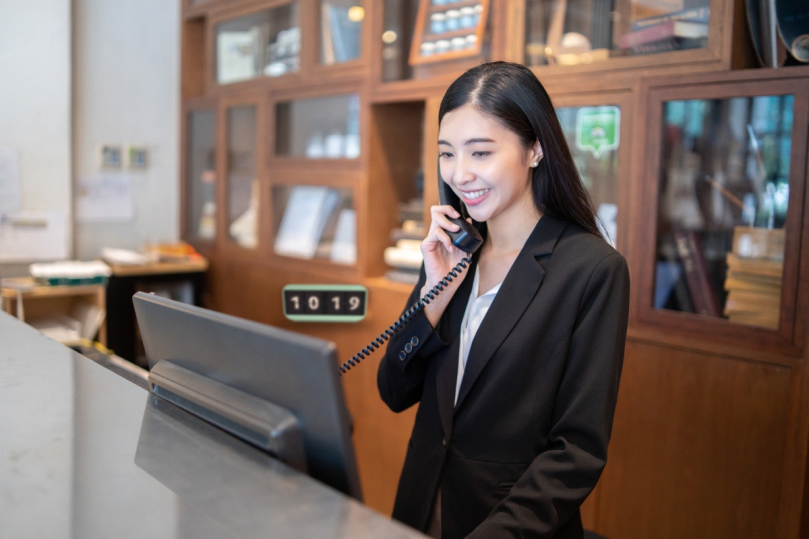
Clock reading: {"hour": 10, "minute": 19}
